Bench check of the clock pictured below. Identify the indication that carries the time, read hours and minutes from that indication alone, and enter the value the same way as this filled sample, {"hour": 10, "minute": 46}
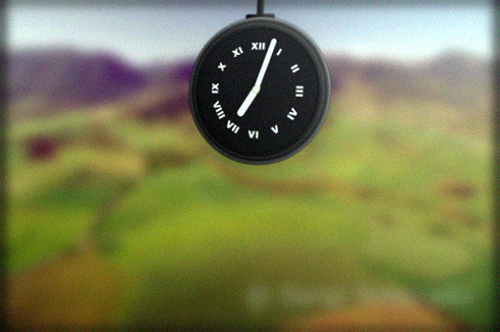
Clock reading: {"hour": 7, "minute": 3}
